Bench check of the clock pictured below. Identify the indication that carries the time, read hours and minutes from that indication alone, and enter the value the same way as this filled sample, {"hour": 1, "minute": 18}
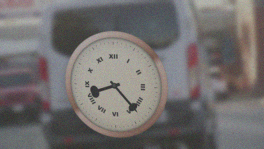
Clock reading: {"hour": 8, "minute": 23}
